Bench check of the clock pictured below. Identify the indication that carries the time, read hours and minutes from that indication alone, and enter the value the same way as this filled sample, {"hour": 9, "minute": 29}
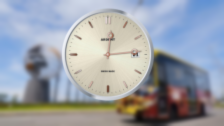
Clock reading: {"hour": 12, "minute": 14}
